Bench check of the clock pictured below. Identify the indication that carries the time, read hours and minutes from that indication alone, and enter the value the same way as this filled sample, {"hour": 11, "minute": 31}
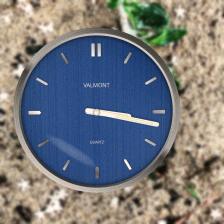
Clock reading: {"hour": 3, "minute": 17}
